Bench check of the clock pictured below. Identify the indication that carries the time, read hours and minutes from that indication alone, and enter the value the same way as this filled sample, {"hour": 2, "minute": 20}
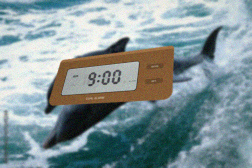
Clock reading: {"hour": 9, "minute": 0}
